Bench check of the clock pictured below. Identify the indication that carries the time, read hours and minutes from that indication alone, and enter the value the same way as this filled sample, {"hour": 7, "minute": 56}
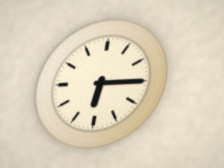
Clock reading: {"hour": 6, "minute": 15}
